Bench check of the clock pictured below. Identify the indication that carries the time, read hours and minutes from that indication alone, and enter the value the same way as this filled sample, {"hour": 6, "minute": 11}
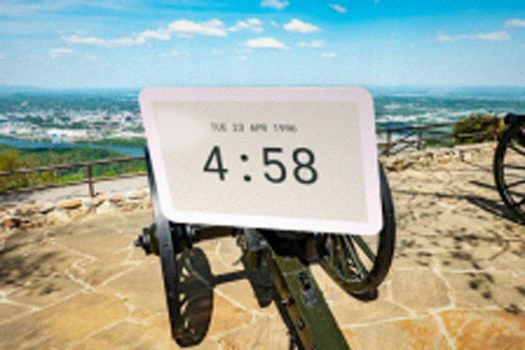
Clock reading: {"hour": 4, "minute": 58}
